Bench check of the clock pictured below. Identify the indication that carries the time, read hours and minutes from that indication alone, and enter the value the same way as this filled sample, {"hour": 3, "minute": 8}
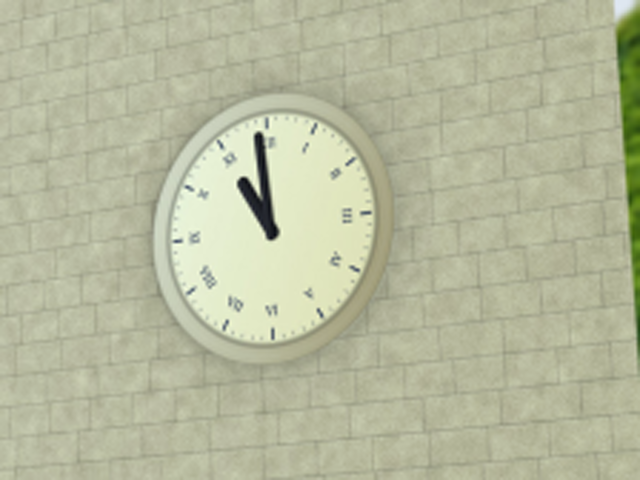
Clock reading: {"hour": 10, "minute": 59}
